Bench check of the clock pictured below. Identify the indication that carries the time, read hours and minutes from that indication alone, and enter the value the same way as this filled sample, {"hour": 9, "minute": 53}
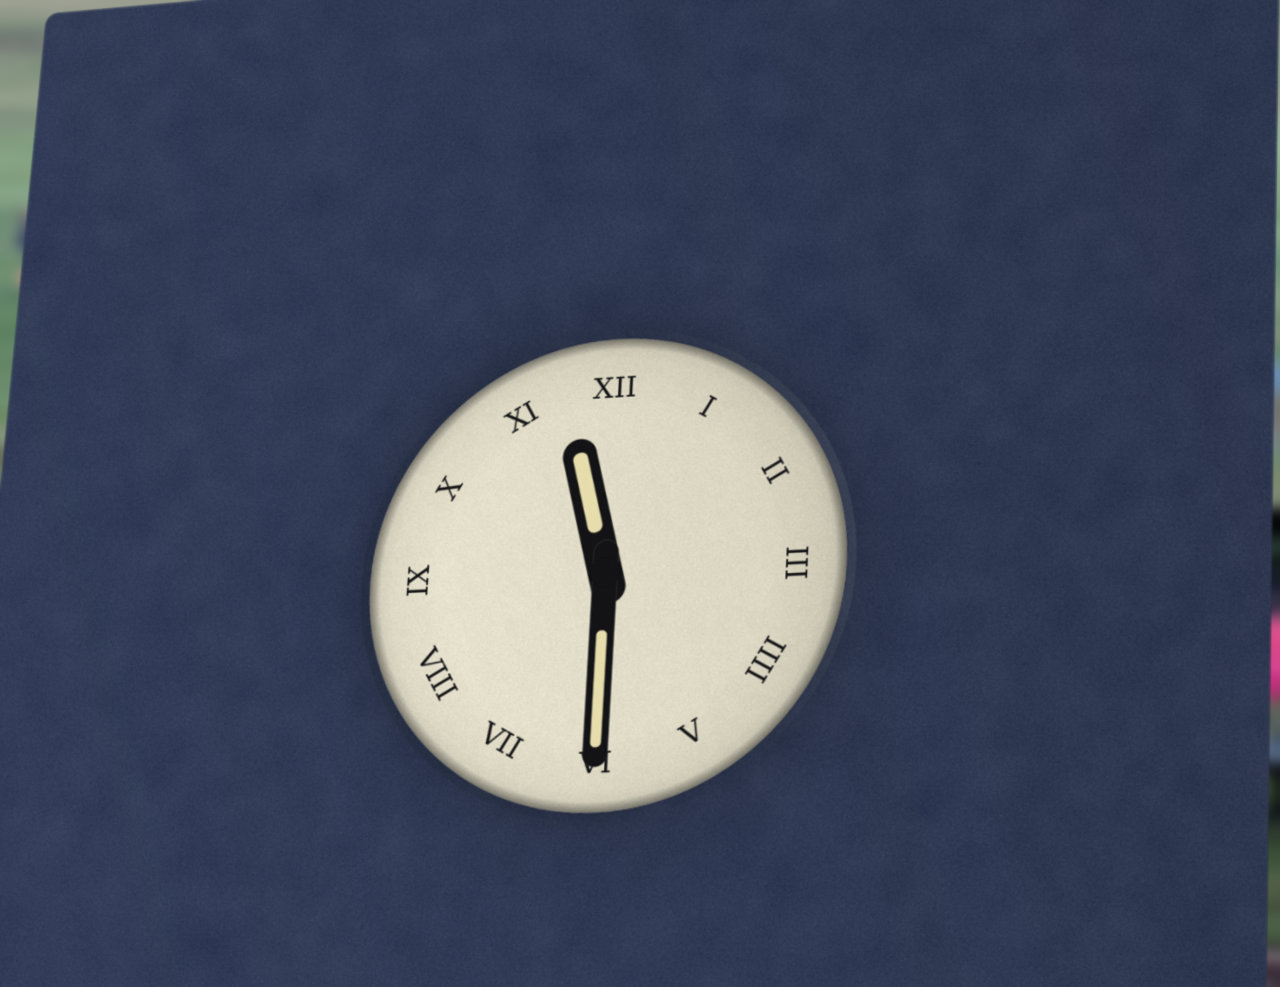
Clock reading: {"hour": 11, "minute": 30}
